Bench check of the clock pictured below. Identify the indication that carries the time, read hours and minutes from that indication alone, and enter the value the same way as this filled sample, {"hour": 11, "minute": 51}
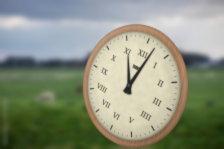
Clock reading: {"hour": 11, "minute": 2}
